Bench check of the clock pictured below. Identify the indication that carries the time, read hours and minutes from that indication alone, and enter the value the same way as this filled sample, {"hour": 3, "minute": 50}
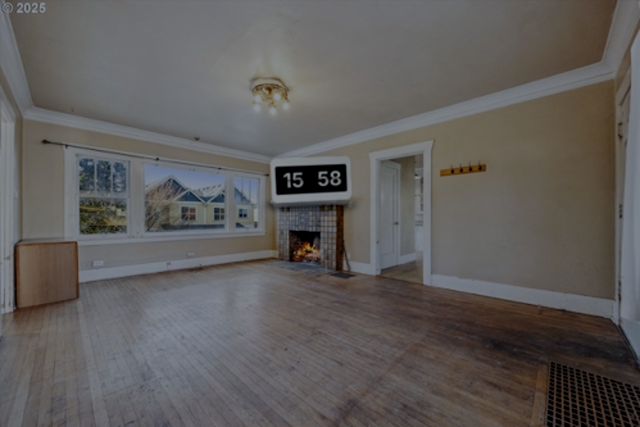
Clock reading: {"hour": 15, "minute": 58}
